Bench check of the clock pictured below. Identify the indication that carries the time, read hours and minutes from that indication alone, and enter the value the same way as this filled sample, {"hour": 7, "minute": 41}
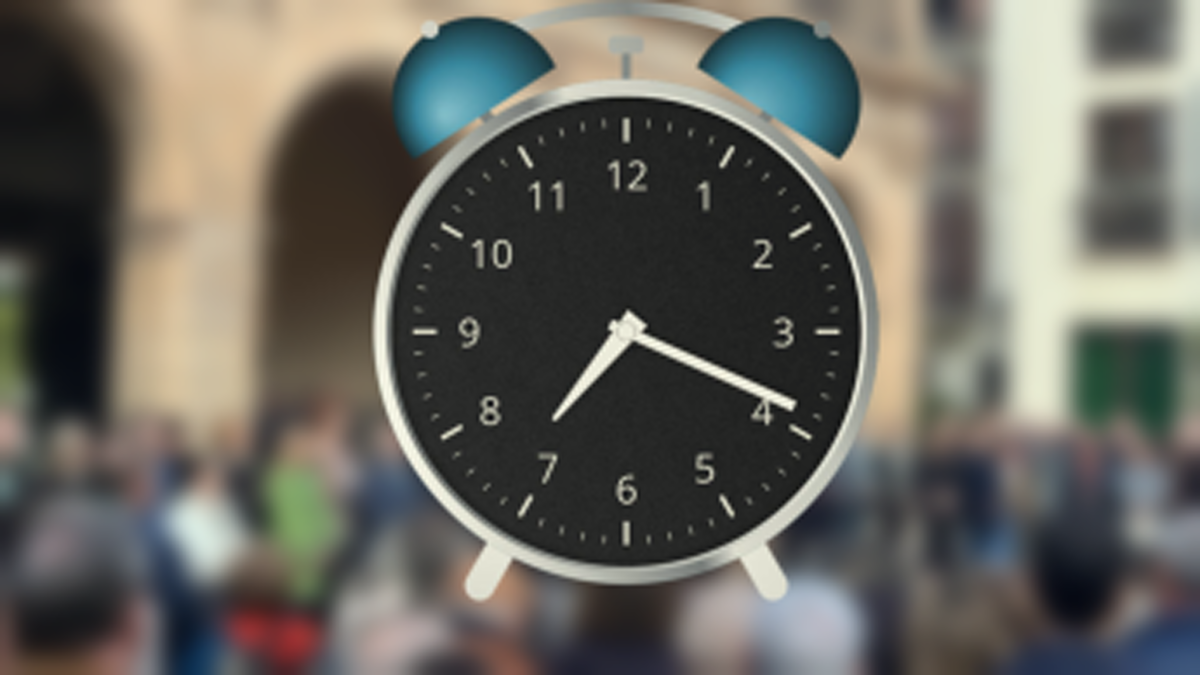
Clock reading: {"hour": 7, "minute": 19}
